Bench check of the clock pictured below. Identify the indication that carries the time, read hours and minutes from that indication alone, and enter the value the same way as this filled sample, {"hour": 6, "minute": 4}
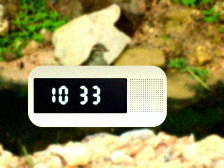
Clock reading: {"hour": 10, "minute": 33}
